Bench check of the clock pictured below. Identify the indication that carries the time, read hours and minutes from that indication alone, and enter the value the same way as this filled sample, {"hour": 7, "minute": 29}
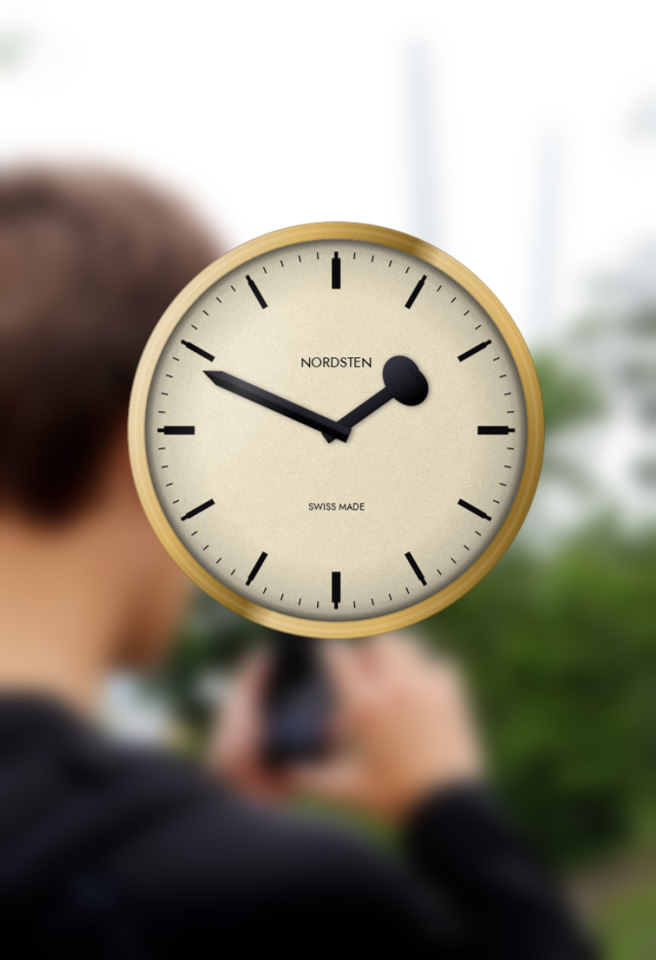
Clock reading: {"hour": 1, "minute": 49}
